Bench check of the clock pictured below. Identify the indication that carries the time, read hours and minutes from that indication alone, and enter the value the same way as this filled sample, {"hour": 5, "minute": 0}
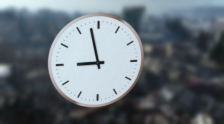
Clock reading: {"hour": 8, "minute": 58}
